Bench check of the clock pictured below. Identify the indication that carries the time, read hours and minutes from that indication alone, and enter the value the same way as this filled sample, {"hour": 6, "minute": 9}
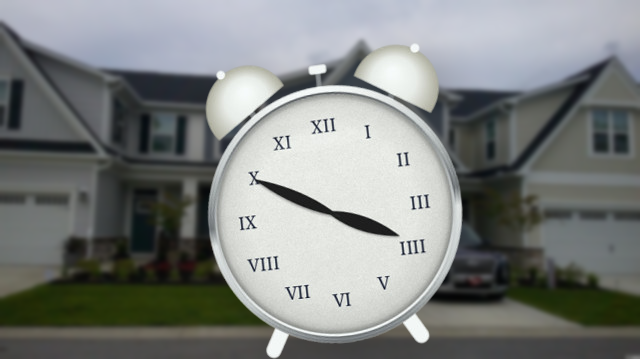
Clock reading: {"hour": 3, "minute": 50}
